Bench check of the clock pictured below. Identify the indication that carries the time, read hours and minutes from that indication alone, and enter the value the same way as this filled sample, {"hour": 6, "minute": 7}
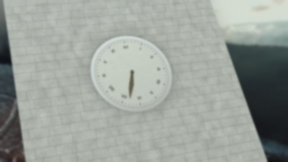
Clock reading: {"hour": 6, "minute": 33}
